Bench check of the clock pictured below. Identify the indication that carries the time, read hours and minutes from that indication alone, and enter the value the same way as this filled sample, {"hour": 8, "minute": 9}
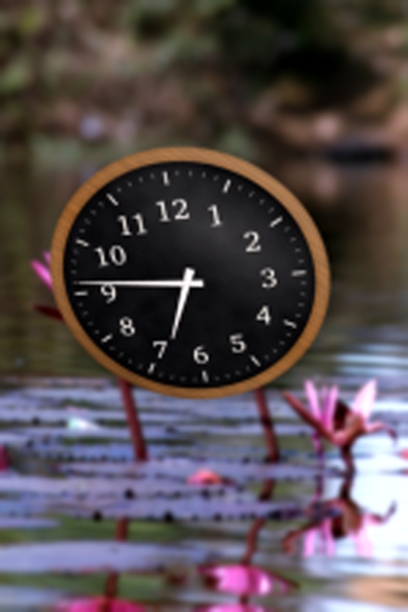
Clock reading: {"hour": 6, "minute": 46}
